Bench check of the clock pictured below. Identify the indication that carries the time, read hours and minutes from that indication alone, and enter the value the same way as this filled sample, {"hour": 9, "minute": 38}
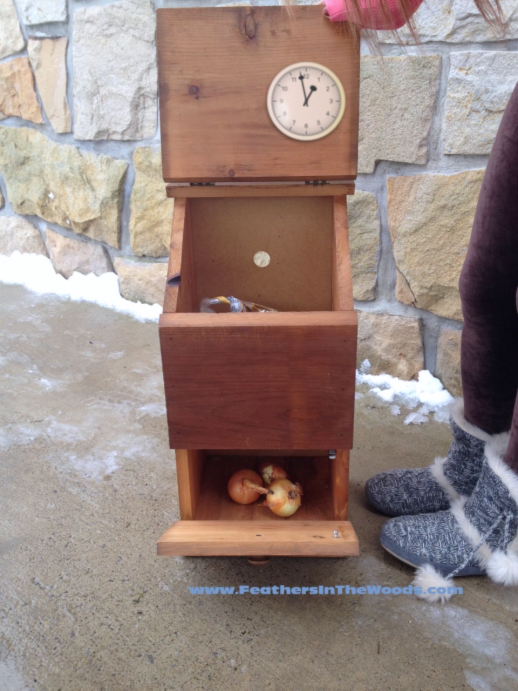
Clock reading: {"hour": 12, "minute": 58}
